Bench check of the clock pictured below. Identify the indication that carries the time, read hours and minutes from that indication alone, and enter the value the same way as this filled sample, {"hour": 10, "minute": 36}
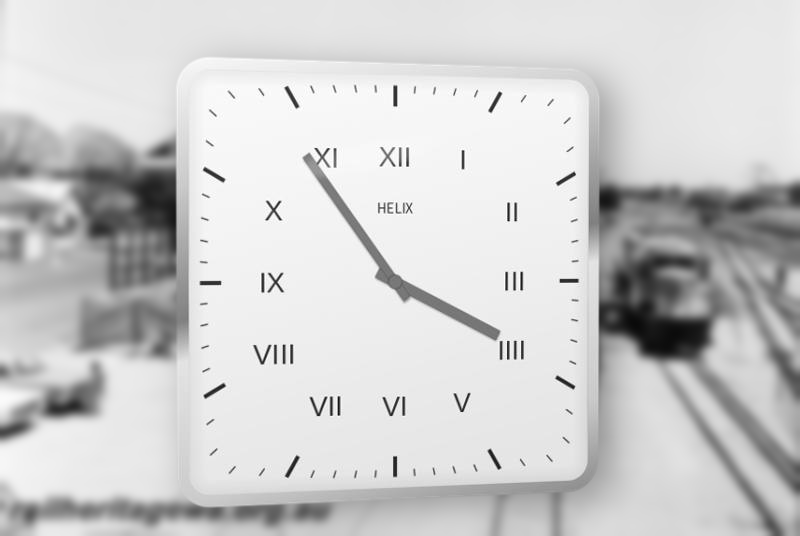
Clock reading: {"hour": 3, "minute": 54}
